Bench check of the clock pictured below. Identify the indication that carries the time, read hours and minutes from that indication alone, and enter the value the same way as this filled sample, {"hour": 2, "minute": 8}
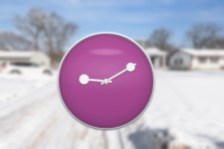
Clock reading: {"hour": 9, "minute": 10}
